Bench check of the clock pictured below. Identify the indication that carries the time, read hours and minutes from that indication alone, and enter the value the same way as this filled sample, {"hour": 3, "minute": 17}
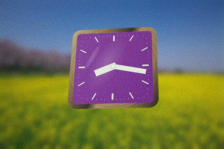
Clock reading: {"hour": 8, "minute": 17}
